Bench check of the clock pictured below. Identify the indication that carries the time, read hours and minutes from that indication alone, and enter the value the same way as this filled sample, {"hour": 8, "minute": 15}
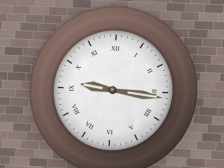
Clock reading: {"hour": 9, "minute": 16}
